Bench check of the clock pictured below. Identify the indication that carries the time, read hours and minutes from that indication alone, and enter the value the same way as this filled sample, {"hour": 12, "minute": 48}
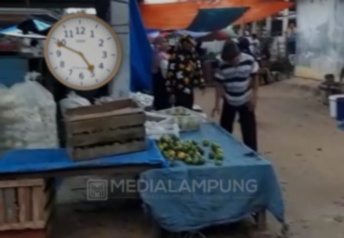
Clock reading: {"hour": 4, "minute": 49}
